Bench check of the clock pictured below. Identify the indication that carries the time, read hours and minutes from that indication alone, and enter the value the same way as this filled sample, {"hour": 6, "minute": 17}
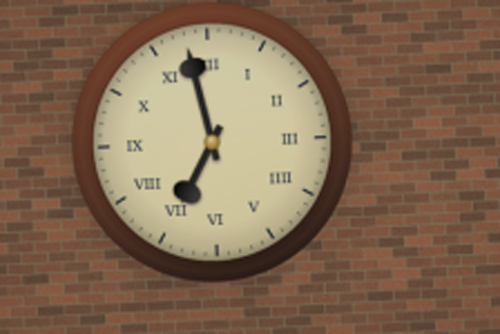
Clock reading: {"hour": 6, "minute": 58}
